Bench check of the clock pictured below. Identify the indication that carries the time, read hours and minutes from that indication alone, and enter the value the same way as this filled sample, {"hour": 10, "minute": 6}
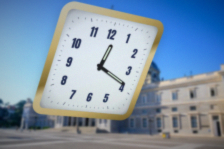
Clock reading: {"hour": 12, "minute": 19}
